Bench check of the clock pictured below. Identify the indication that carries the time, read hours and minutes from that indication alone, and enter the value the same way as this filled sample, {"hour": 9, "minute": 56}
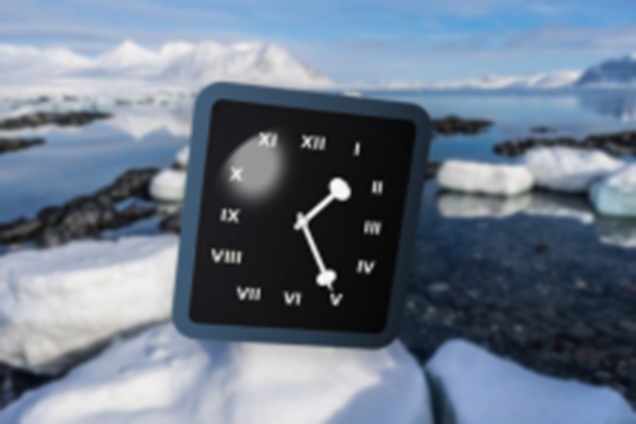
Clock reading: {"hour": 1, "minute": 25}
